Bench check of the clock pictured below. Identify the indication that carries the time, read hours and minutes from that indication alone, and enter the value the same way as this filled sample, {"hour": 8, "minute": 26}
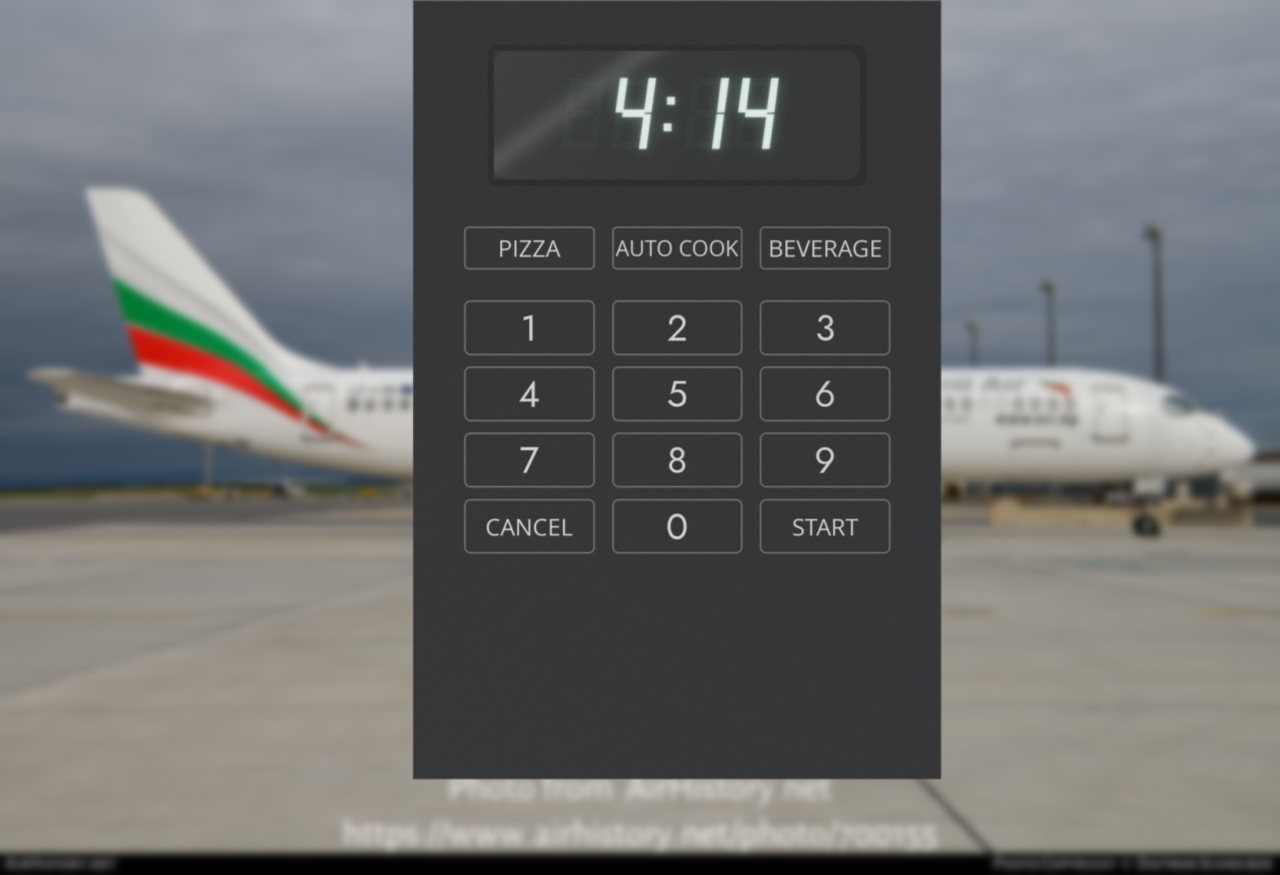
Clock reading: {"hour": 4, "minute": 14}
